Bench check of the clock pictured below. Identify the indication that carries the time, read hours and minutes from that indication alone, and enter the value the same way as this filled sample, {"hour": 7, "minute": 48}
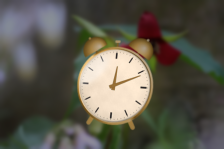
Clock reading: {"hour": 12, "minute": 11}
